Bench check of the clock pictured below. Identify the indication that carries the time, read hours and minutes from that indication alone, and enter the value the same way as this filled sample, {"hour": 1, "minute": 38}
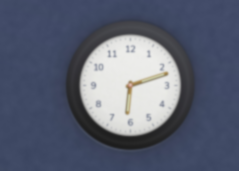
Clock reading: {"hour": 6, "minute": 12}
